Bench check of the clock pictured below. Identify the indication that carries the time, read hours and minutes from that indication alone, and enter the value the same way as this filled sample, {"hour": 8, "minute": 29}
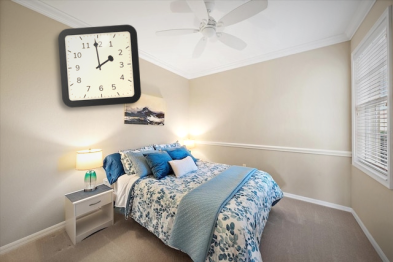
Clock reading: {"hour": 1, "minute": 59}
